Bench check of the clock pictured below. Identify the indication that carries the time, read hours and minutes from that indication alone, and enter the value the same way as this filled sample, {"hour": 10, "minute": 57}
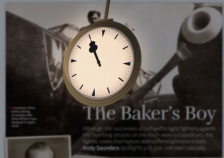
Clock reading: {"hour": 10, "minute": 55}
